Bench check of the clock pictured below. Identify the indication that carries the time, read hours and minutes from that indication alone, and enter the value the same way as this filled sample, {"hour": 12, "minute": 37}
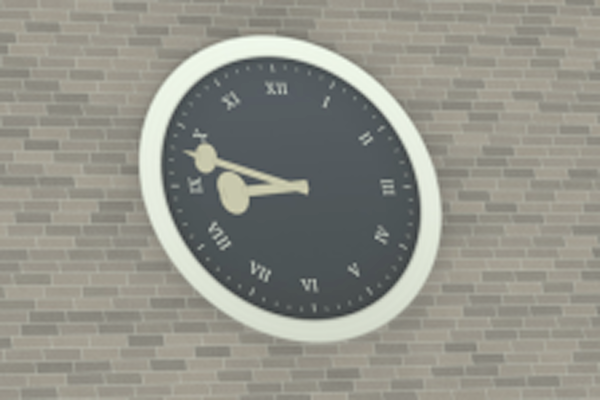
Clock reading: {"hour": 8, "minute": 48}
